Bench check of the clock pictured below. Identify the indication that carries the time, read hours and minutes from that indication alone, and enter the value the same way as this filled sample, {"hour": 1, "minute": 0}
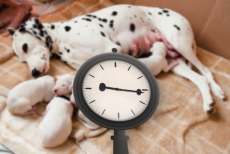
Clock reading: {"hour": 9, "minute": 16}
